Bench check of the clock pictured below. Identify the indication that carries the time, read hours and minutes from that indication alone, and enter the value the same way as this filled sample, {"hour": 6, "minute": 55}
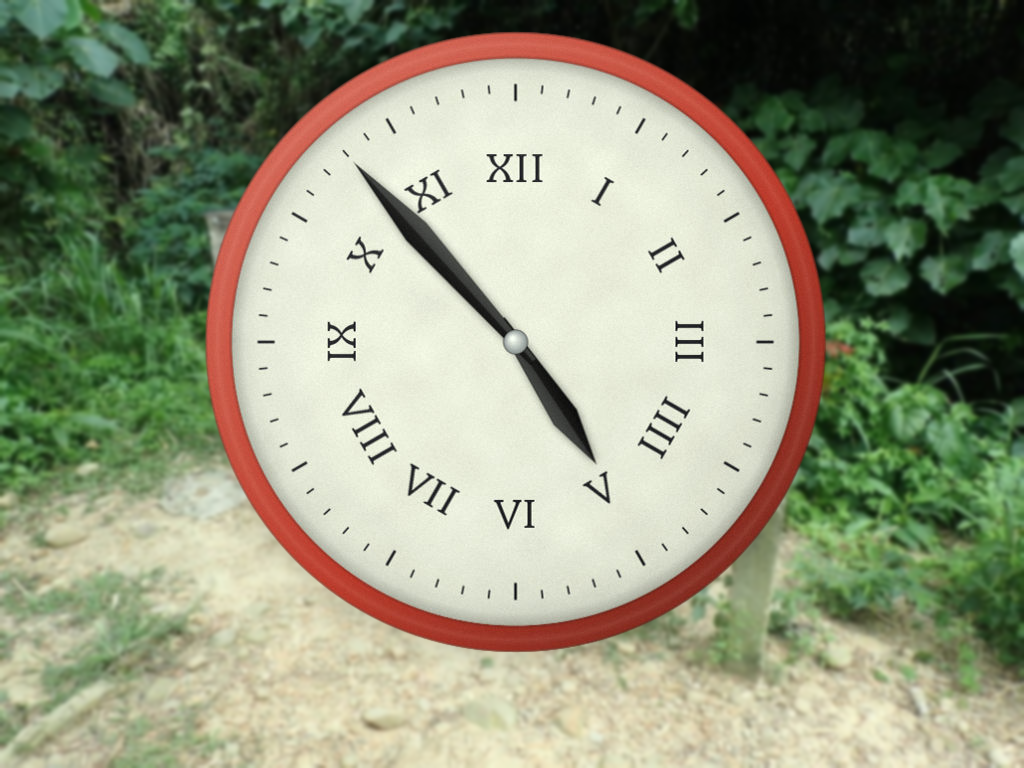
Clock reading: {"hour": 4, "minute": 53}
